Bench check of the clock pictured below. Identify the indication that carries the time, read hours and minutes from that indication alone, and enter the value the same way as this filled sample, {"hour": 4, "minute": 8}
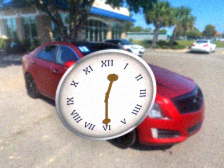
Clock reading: {"hour": 12, "minute": 30}
